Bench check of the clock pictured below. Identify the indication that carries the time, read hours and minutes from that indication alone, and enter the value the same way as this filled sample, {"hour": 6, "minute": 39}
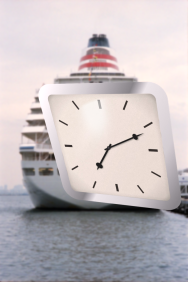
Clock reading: {"hour": 7, "minute": 11}
